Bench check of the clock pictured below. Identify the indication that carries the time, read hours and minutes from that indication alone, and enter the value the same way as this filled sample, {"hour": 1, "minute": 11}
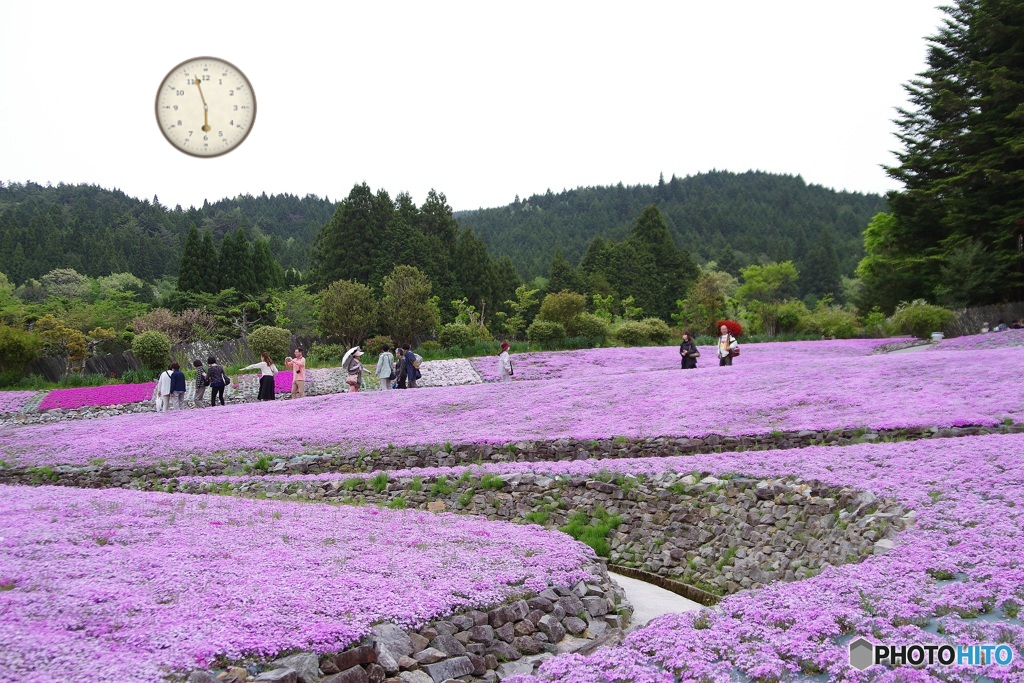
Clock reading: {"hour": 5, "minute": 57}
